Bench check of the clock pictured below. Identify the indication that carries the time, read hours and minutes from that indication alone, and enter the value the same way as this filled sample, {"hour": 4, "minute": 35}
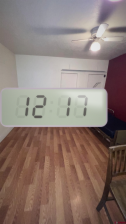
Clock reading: {"hour": 12, "minute": 17}
